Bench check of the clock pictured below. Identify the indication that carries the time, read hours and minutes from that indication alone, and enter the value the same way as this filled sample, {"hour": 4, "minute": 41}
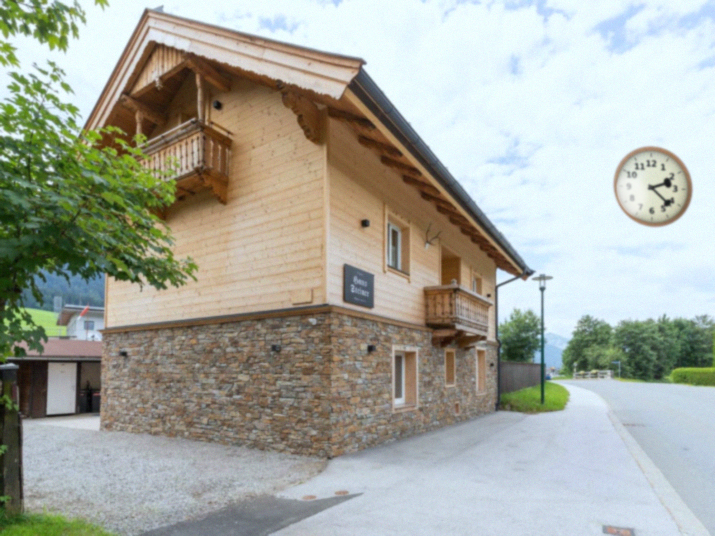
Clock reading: {"hour": 2, "minute": 22}
